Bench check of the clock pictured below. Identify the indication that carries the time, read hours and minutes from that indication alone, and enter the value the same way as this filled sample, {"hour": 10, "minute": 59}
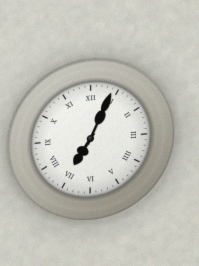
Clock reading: {"hour": 7, "minute": 4}
